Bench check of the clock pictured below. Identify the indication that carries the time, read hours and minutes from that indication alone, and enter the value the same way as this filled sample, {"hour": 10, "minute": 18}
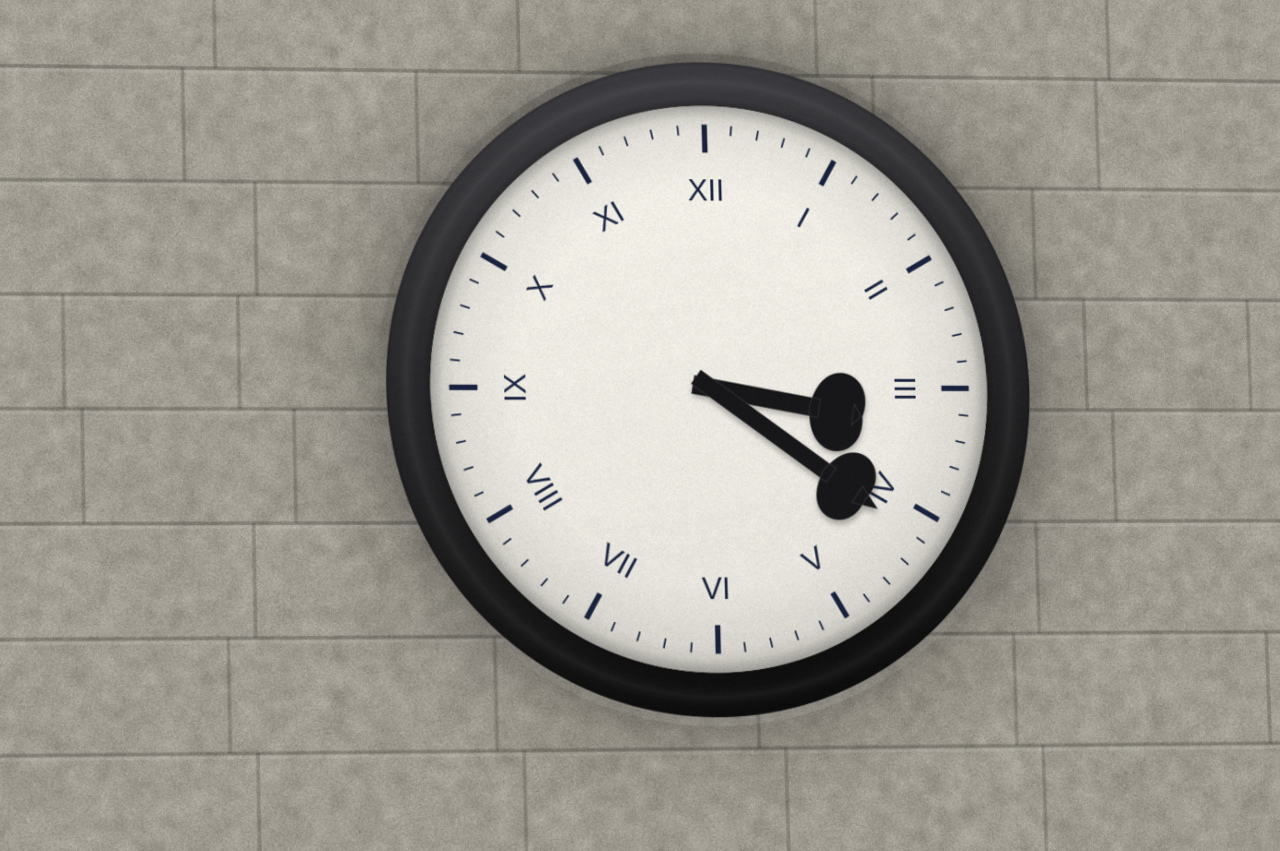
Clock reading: {"hour": 3, "minute": 21}
